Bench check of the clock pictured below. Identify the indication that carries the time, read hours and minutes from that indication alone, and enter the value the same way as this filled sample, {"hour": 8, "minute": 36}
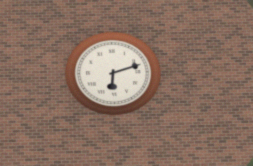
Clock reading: {"hour": 6, "minute": 12}
